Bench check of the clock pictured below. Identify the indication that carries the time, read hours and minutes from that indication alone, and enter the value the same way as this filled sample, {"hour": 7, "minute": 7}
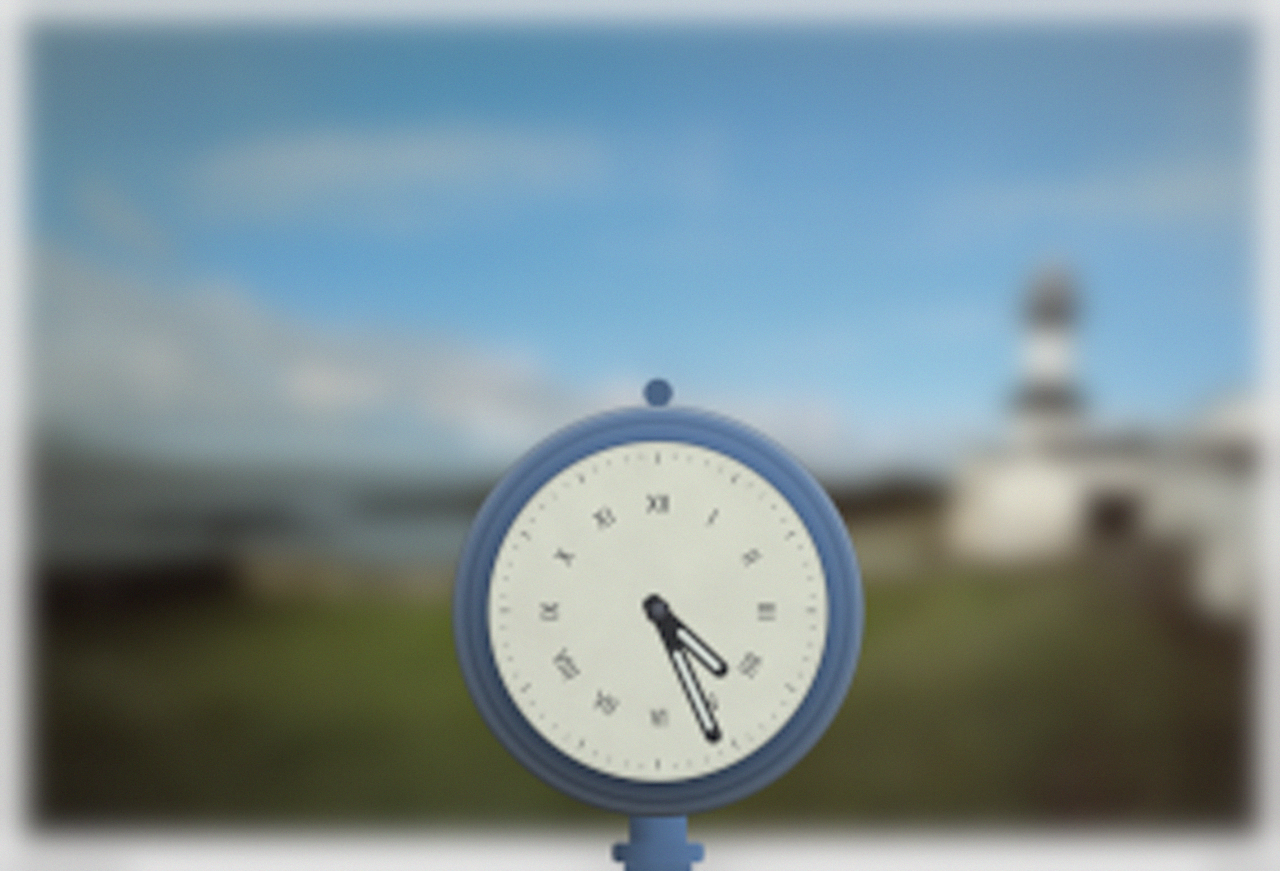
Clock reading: {"hour": 4, "minute": 26}
